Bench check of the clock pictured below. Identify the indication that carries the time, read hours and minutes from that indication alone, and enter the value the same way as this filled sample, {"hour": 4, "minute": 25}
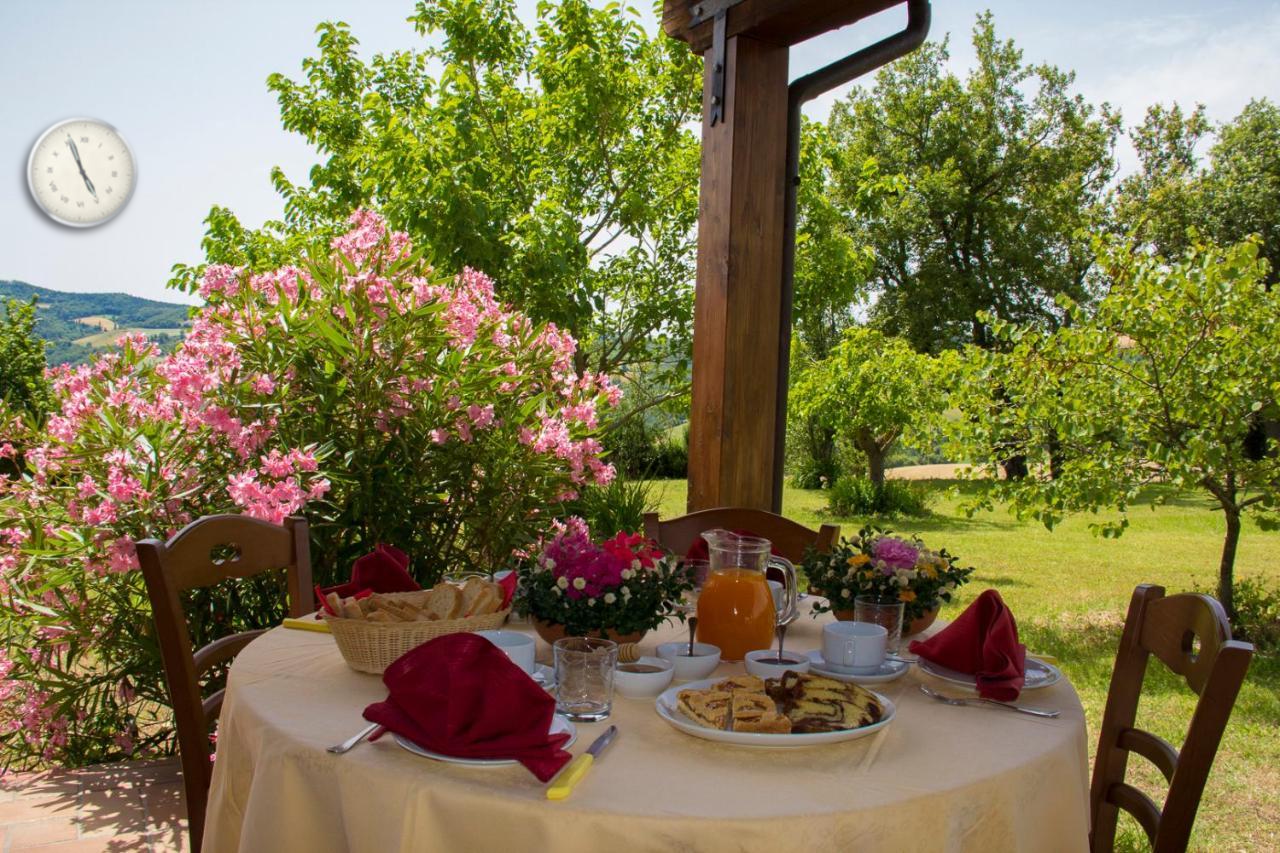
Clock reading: {"hour": 4, "minute": 56}
